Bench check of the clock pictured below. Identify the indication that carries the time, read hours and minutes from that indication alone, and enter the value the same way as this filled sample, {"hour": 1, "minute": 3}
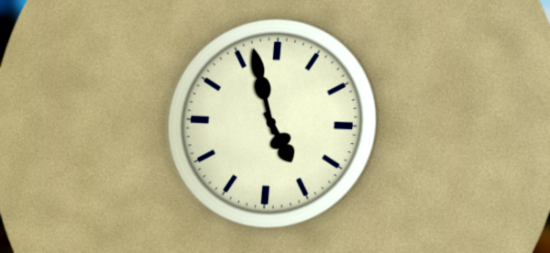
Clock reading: {"hour": 4, "minute": 57}
